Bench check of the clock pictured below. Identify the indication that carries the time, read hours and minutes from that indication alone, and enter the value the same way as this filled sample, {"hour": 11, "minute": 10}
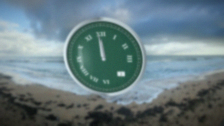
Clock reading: {"hour": 11, "minute": 59}
